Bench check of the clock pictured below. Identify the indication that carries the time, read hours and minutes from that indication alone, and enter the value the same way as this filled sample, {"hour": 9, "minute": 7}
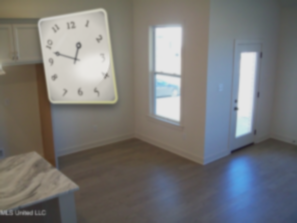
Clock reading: {"hour": 12, "minute": 48}
